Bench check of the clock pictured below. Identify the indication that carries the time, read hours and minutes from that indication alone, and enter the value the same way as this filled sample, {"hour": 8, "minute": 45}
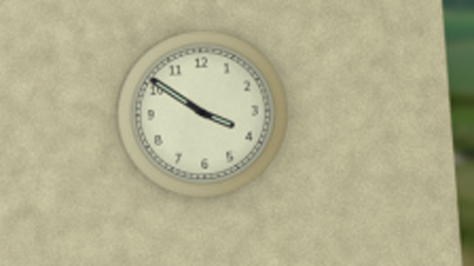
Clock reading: {"hour": 3, "minute": 51}
